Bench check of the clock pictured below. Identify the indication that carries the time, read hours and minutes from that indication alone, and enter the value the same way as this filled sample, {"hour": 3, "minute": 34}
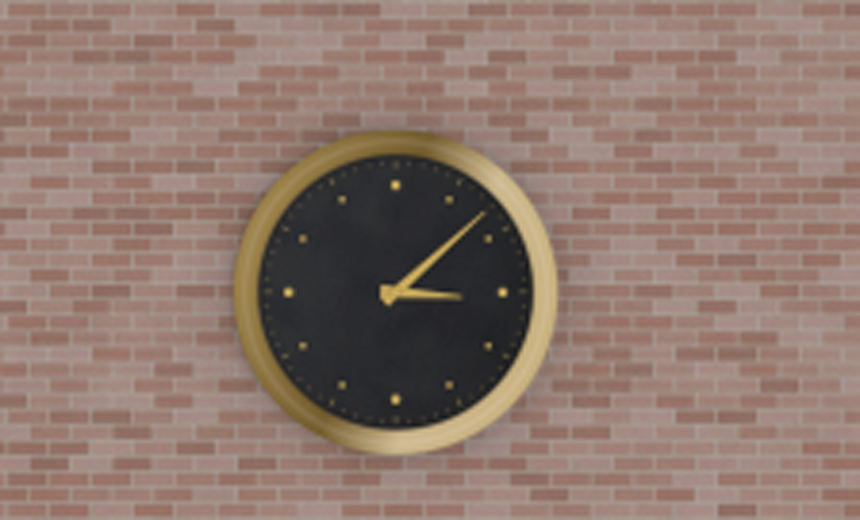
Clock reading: {"hour": 3, "minute": 8}
